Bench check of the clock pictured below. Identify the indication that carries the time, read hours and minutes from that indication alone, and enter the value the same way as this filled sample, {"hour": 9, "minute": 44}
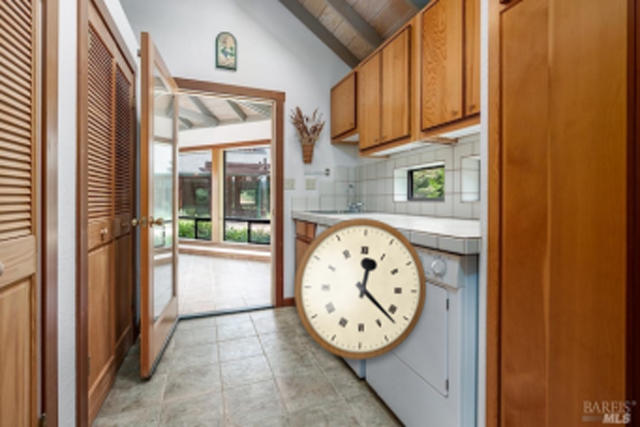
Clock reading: {"hour": 12, "minute": 22}
